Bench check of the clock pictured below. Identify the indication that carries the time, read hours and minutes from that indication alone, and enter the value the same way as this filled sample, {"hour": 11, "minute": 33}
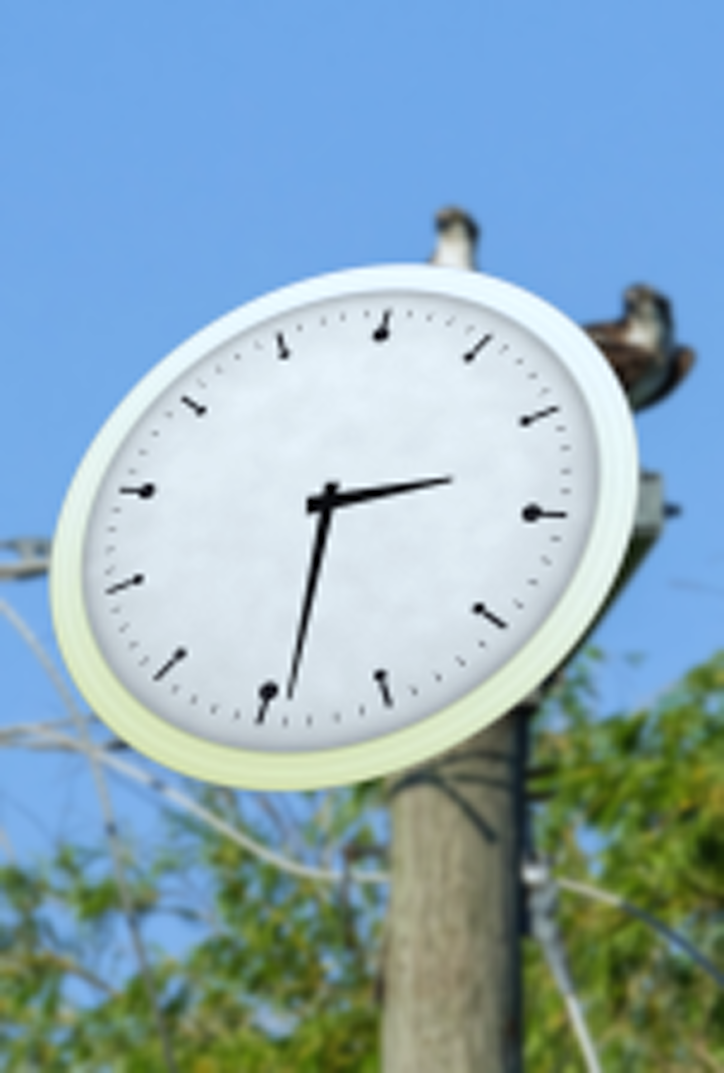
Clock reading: {"hour": 2, "minute": 29}
